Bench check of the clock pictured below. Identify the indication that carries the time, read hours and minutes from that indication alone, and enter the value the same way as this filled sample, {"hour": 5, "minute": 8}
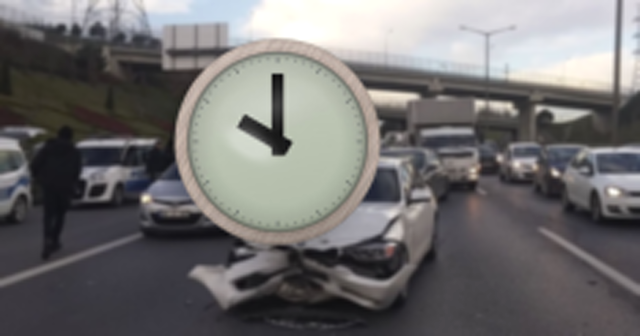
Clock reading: {"hour": 10, "minute": 0}
